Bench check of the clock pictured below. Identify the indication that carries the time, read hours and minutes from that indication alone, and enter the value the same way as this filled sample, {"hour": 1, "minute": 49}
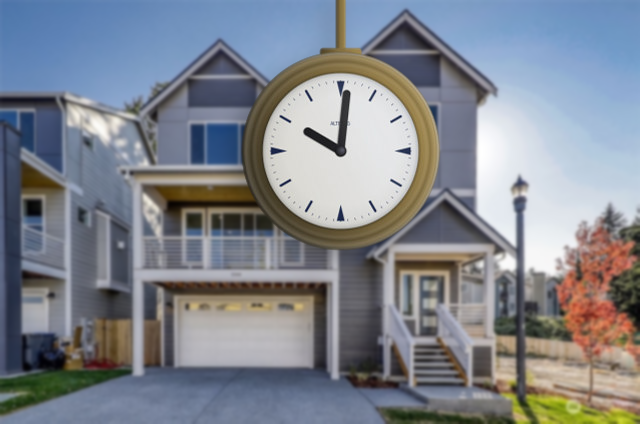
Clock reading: {"hour": 10, "minute": 1}
